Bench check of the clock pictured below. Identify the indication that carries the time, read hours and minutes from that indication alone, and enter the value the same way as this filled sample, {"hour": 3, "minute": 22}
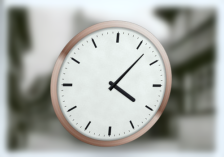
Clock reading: {"hour": 4, "minute": 7}
